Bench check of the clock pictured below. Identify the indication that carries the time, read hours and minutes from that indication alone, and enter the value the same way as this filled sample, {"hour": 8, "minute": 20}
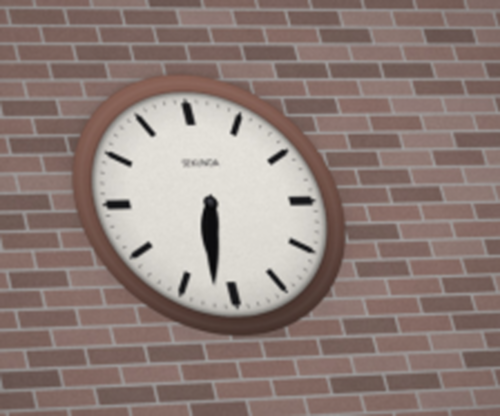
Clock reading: {"hour": 6, "minute": 32}
